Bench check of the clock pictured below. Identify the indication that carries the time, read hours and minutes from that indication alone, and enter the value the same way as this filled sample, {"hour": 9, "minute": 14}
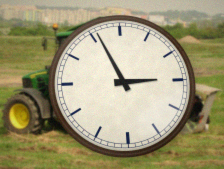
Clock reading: {"hour": 2, "minute": 56}
